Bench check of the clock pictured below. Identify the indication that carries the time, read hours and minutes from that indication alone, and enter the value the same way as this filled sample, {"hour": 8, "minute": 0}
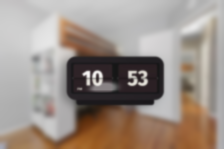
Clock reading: {"hour": 10, "minute": 53}
